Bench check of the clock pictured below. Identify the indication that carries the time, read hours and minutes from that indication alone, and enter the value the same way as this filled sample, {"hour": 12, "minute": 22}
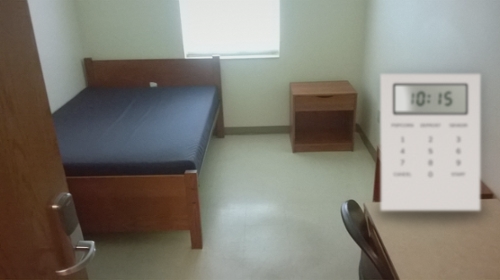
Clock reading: {"hour": 10, "minute": 15}
